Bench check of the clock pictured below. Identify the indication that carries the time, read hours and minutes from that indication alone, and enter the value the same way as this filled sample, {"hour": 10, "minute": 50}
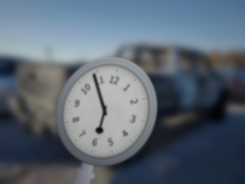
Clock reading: {"hour": 5, "minute": 54}
